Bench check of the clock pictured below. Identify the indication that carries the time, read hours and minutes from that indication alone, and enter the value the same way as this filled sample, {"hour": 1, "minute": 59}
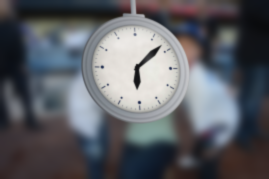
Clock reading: {"hour": 6, "minute": 8}
